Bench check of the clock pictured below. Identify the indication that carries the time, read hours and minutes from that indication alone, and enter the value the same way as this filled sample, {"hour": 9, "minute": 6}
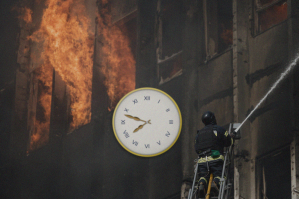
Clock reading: {"hour": 7, "minute": 48}
